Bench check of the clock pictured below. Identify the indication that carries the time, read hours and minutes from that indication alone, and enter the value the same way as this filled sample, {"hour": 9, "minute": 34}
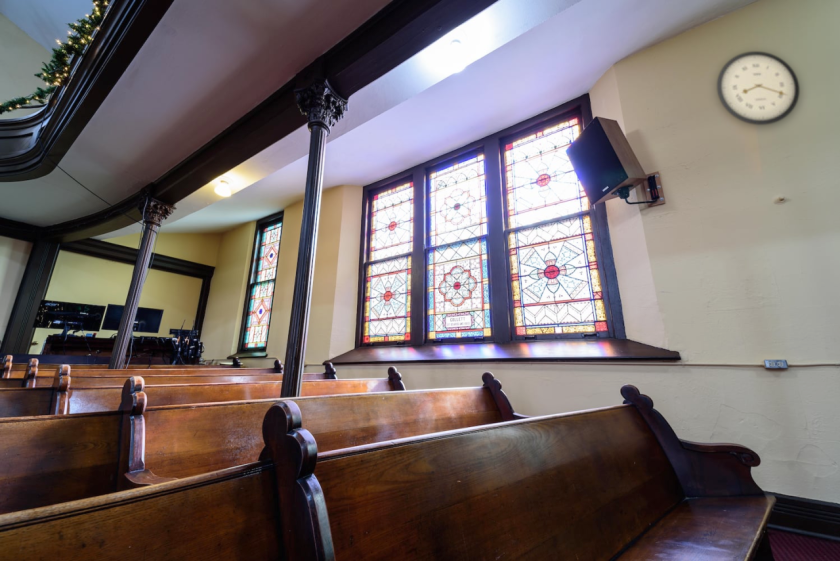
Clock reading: {"hour": 8, "minute": 19}
